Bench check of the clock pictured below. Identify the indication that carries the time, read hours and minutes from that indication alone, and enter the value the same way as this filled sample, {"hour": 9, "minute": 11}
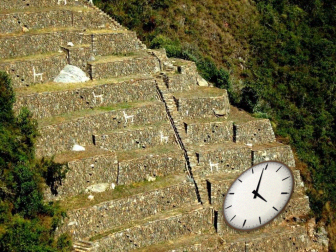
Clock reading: {"hour": 3, "minute": 59}
